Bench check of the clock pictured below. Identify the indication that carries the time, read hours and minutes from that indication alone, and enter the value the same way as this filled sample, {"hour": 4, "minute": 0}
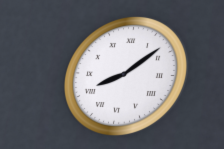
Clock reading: {"hour": 8, "minute": 8}
